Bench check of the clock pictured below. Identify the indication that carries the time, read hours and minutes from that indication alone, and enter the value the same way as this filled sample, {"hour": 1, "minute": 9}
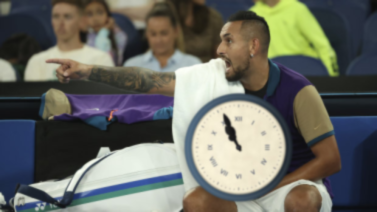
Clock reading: {"hour": 10, "minute": 56}
